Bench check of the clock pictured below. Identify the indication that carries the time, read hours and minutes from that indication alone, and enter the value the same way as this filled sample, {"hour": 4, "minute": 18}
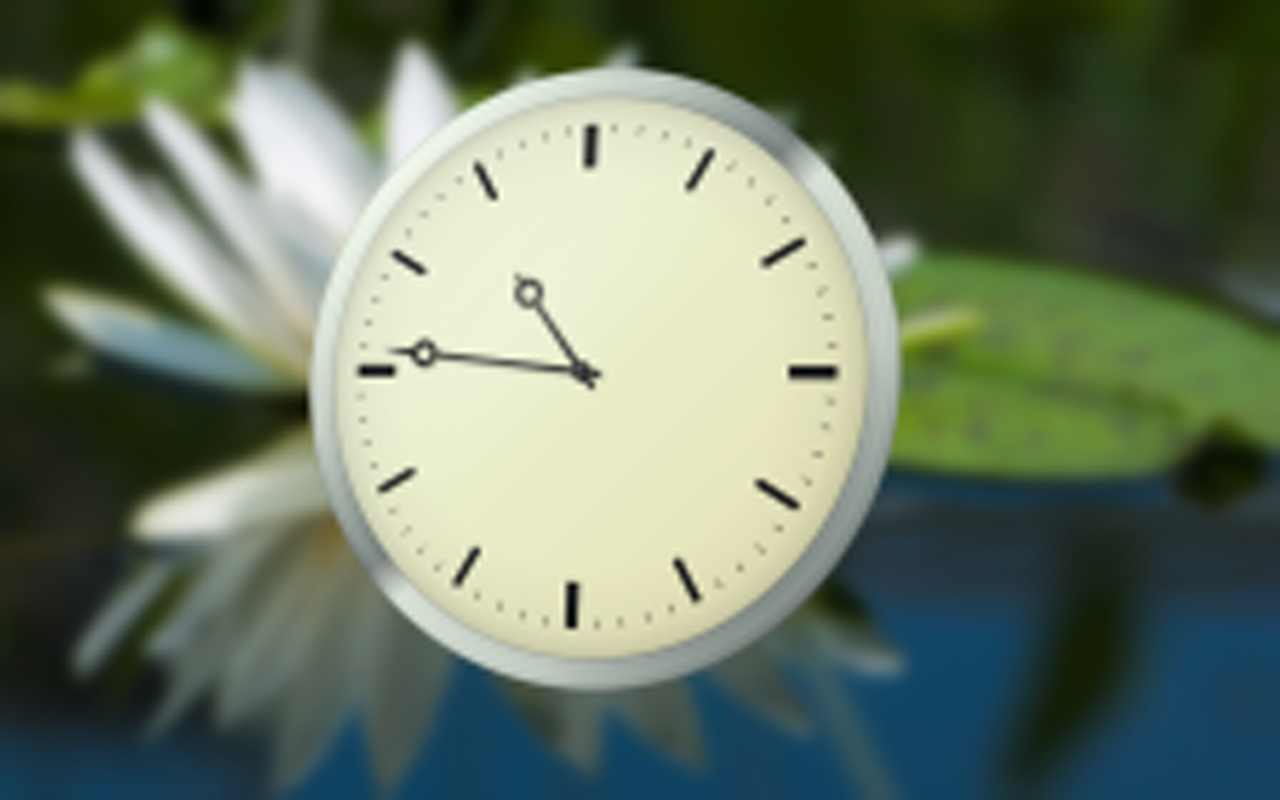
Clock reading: {"hour": 10, "minute": 46}
